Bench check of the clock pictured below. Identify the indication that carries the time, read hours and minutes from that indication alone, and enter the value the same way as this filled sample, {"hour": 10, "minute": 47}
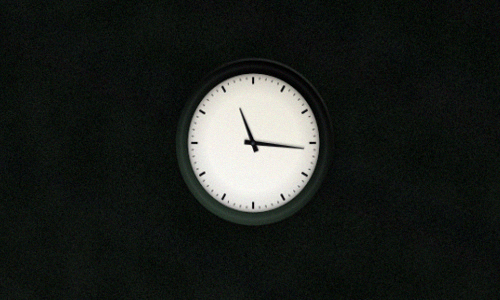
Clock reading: {"hour": 11, "minute": 16}
